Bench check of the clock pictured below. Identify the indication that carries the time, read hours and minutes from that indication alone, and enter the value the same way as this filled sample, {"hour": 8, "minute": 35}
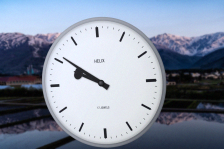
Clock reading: {"hour": 9, "minute": 51}
